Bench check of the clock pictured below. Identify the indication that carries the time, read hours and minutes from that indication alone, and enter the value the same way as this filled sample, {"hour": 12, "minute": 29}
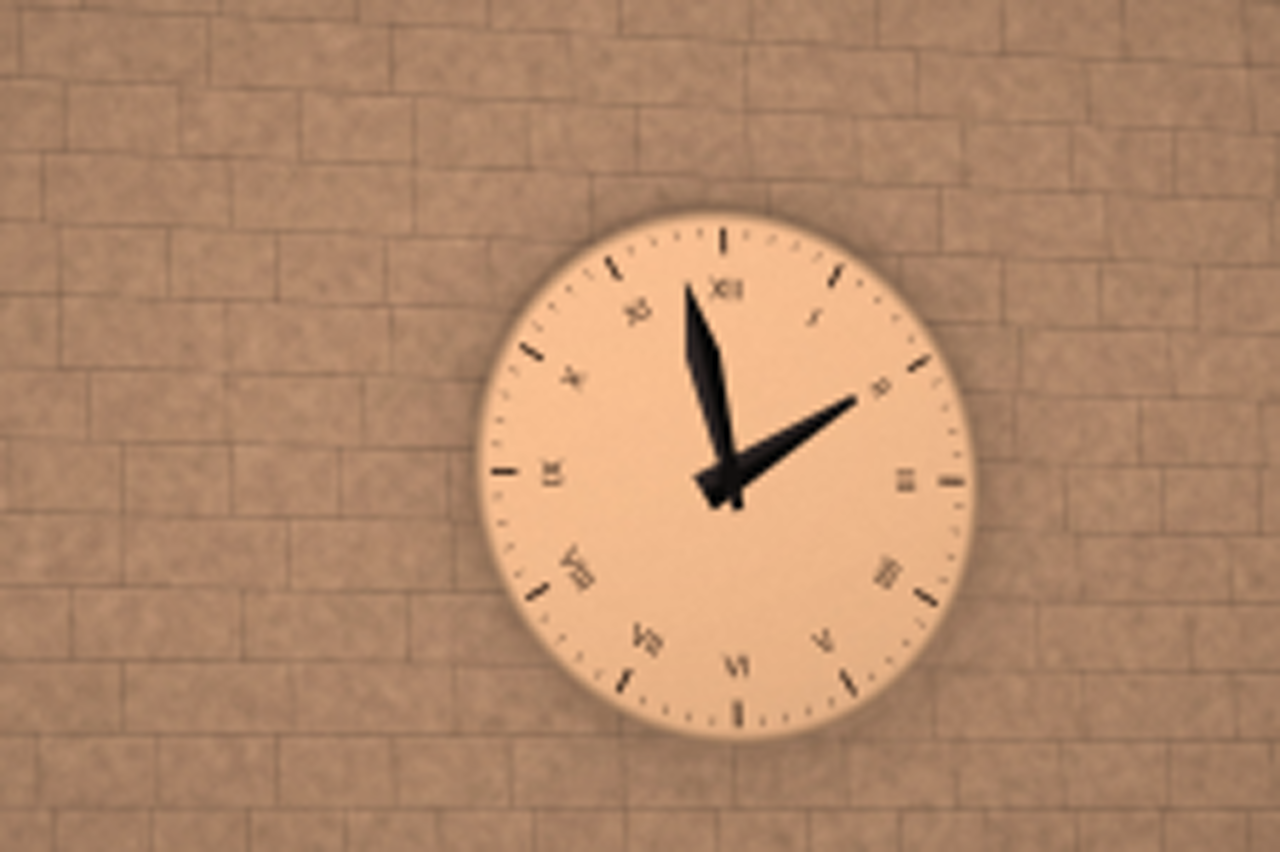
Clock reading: {"hour": 1, "minute": 58}
